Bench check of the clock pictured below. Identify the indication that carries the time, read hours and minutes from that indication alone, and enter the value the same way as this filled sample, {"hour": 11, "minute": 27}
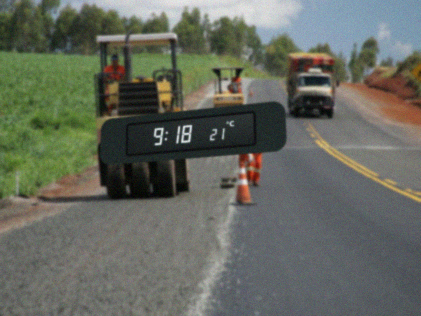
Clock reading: {"hour": 9, "minute": 18}
